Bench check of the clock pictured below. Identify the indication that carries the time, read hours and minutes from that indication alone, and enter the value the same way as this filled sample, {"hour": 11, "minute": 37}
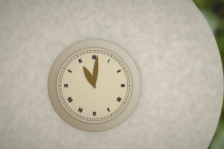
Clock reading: {"hour": 11, "minute": 1}
